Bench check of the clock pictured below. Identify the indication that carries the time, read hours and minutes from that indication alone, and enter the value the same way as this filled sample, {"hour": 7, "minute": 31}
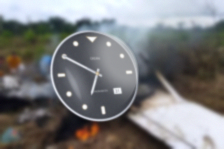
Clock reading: {"hour": 6, "minute": 50}
